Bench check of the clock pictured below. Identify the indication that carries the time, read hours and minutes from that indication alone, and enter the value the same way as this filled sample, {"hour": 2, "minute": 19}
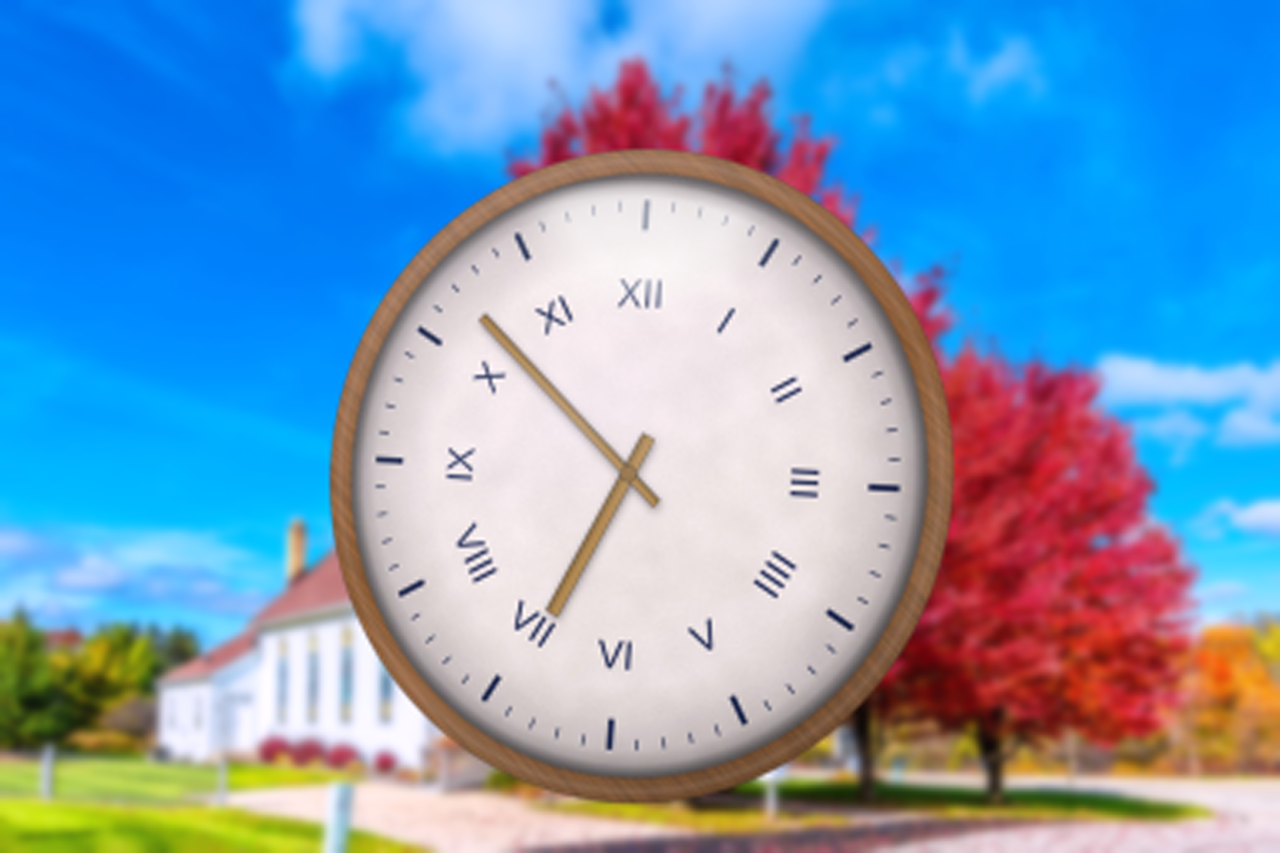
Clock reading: {"hour": 6, "minute": 52}
